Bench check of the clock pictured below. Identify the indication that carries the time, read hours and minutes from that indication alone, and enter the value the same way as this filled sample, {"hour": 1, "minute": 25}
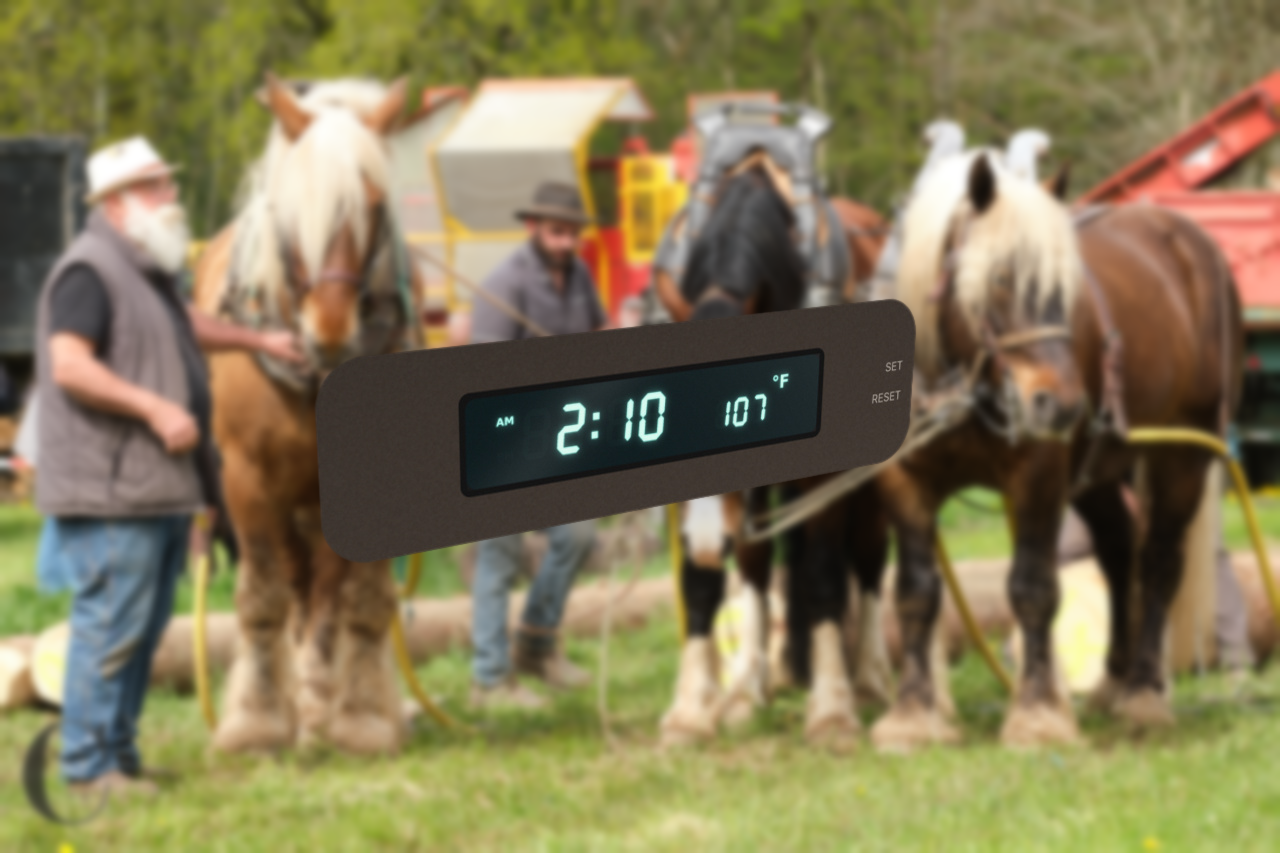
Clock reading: {"hour": 2, "minute": 10}
